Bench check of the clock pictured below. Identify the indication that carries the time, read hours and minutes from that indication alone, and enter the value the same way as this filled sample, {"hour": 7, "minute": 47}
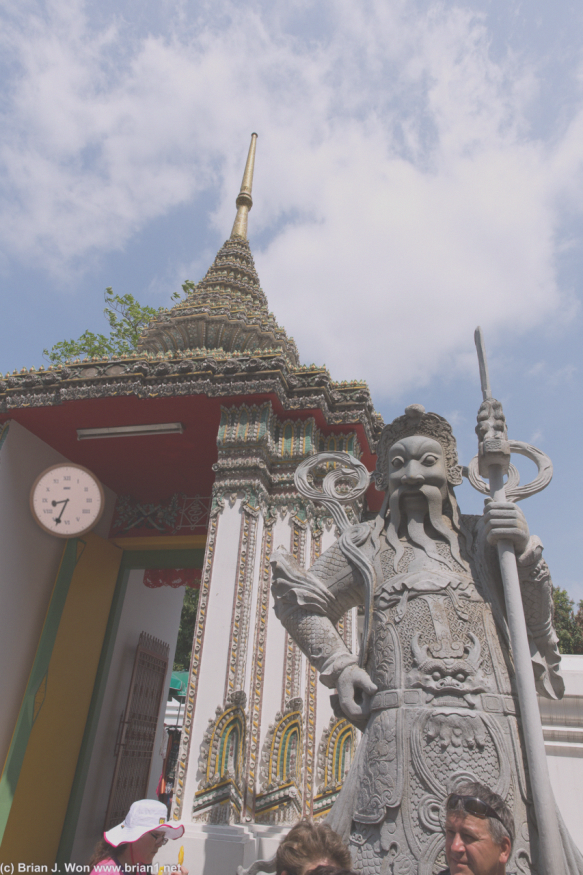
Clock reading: {"hour": 8, "minute": 34}
